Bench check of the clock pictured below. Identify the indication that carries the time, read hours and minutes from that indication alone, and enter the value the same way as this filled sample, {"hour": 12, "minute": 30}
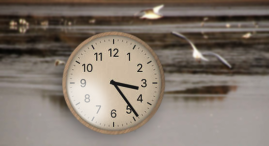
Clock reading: {"hour": 3, "minute": 24}
